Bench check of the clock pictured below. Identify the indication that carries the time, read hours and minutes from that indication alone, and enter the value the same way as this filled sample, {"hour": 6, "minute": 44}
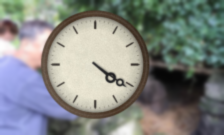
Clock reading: {"hour": 4, "minute": 21}
